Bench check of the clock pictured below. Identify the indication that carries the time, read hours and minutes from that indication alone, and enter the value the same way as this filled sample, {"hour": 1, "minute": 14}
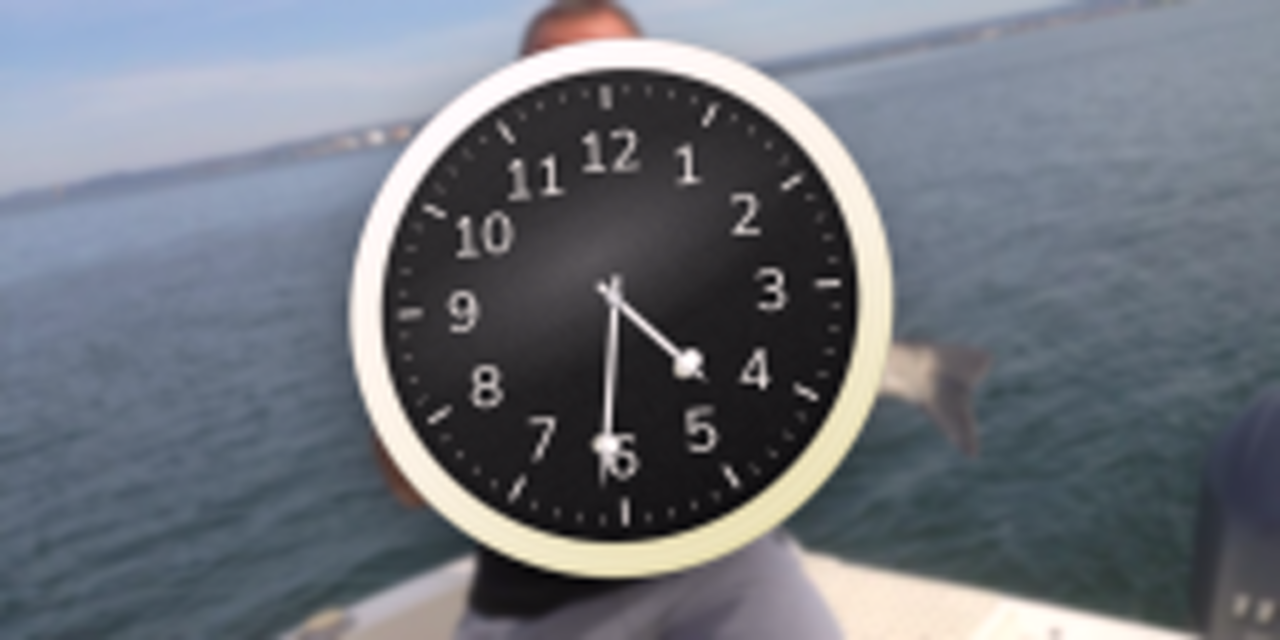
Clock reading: {"hour": 4, "minute": 31}
